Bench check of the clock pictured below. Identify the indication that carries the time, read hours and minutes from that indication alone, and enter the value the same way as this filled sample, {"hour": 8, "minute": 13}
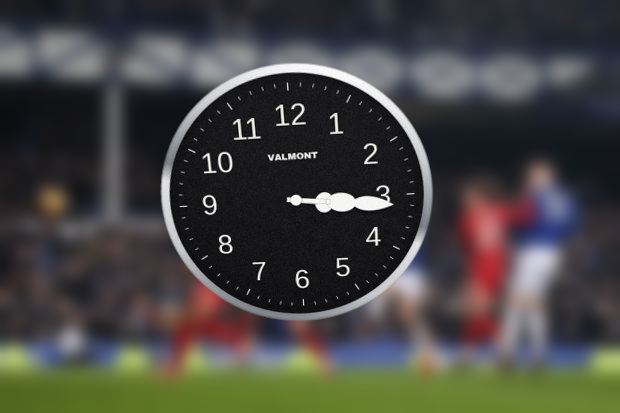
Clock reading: {"hour": 3, "minute": 16}
